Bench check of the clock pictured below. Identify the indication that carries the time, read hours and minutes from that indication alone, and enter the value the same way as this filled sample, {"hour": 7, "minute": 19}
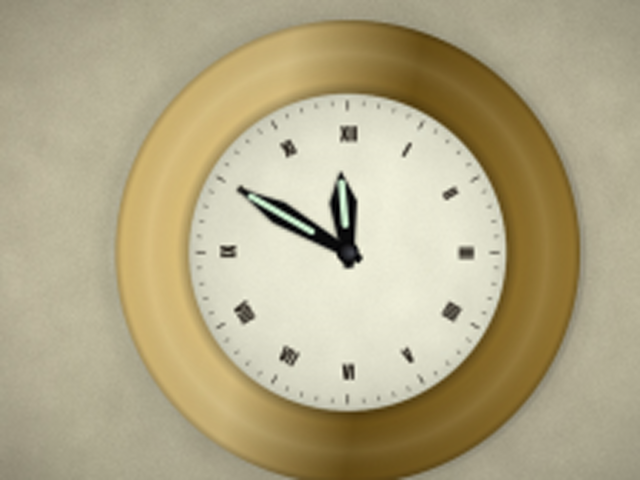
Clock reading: {"hour": 11, "minute": 50}
